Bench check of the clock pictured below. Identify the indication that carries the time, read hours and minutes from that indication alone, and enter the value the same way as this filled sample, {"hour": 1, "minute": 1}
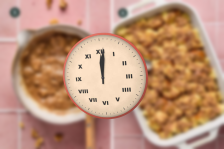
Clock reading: {"hour": 12, "minute": 1}
